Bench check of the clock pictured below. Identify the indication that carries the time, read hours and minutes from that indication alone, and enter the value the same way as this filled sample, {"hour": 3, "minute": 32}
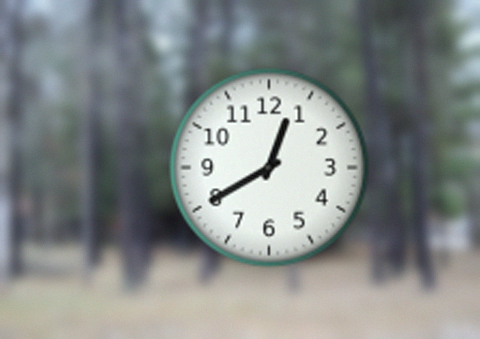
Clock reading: {"hour": 12, "minute": 40}
